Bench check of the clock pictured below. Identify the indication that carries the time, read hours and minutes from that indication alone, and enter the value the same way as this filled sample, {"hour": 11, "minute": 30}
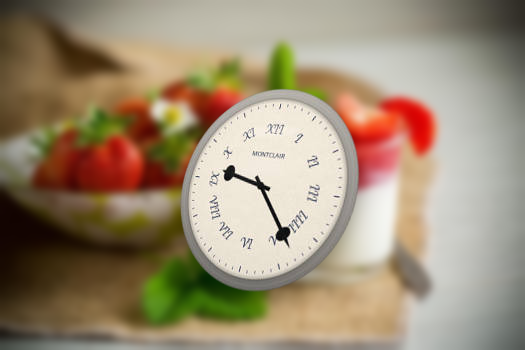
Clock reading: {"hour": 9, "minute": 23}
